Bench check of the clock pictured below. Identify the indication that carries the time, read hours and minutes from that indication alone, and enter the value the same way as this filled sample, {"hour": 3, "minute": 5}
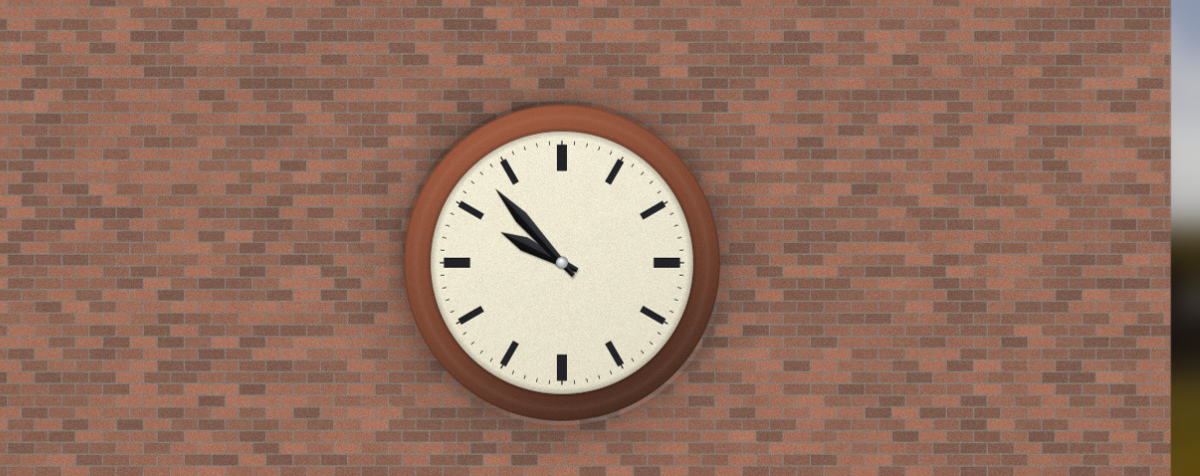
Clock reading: {"hour": 9, "minute": 53}
